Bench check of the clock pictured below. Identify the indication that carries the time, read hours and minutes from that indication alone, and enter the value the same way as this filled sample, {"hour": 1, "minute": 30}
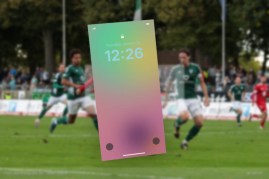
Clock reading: {"hour": 12, "minute": 26}
